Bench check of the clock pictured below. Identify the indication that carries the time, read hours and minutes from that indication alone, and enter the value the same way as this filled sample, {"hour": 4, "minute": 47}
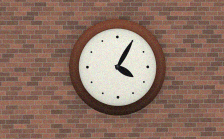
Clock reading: {"hour": 4, "minute": 5}
